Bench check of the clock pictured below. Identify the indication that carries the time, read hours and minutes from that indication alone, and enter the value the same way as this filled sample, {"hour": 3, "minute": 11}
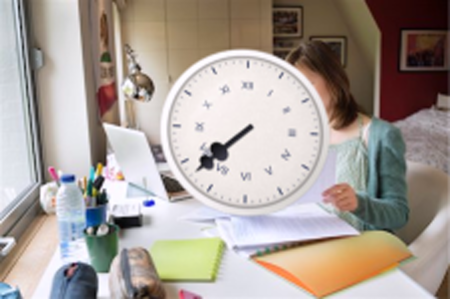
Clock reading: {"hour": 7, "minute": 38}
